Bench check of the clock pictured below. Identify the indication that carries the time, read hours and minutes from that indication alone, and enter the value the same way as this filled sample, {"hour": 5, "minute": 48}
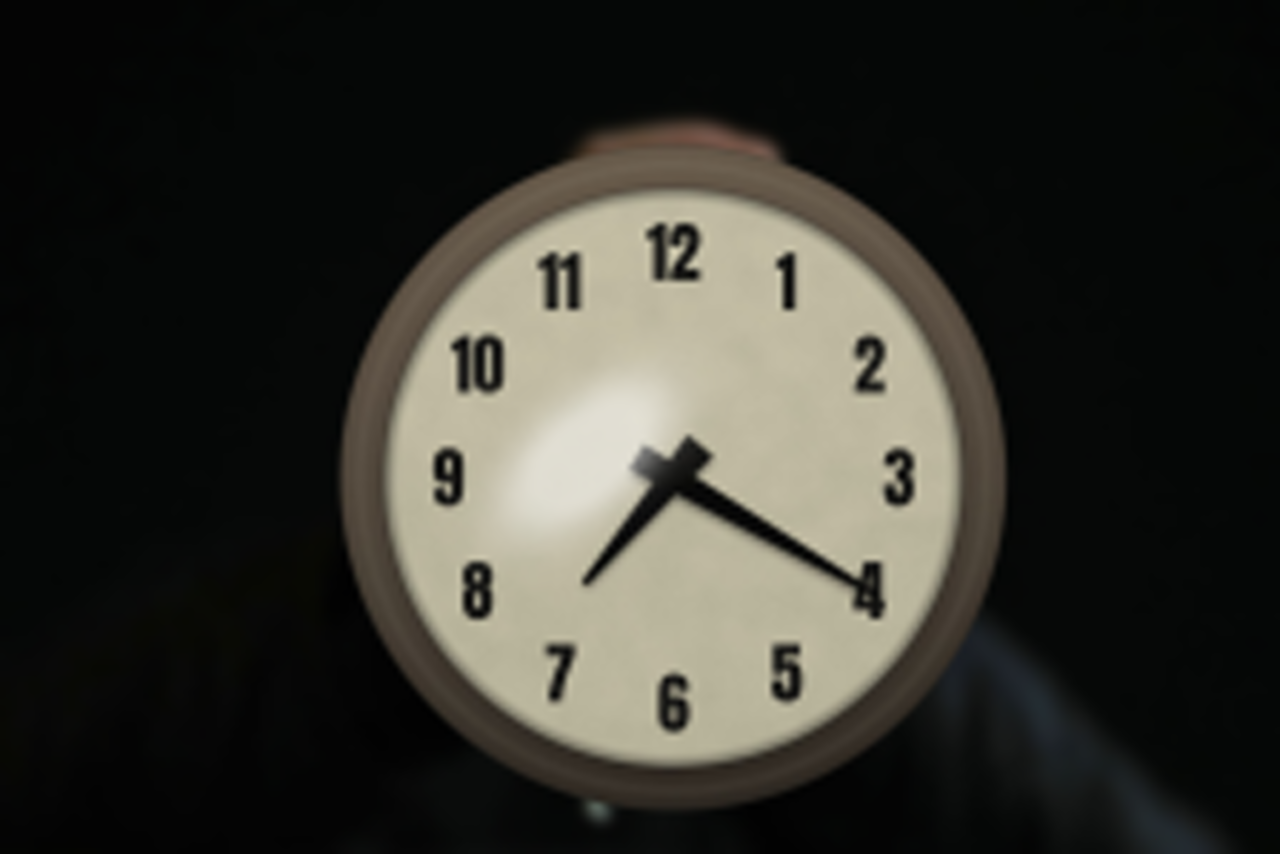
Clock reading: {"hour": 7, "minute": 20}
